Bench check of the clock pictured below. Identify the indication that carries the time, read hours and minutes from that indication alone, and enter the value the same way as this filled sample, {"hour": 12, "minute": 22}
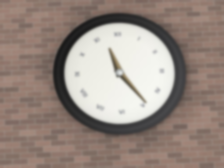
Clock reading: {"hour": 11, "minute": 24}
